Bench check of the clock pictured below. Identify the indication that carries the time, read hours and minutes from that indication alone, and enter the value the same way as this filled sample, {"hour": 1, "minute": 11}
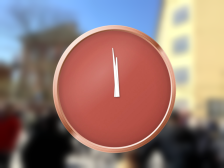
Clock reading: {"hour": 11, "minute": 59}
